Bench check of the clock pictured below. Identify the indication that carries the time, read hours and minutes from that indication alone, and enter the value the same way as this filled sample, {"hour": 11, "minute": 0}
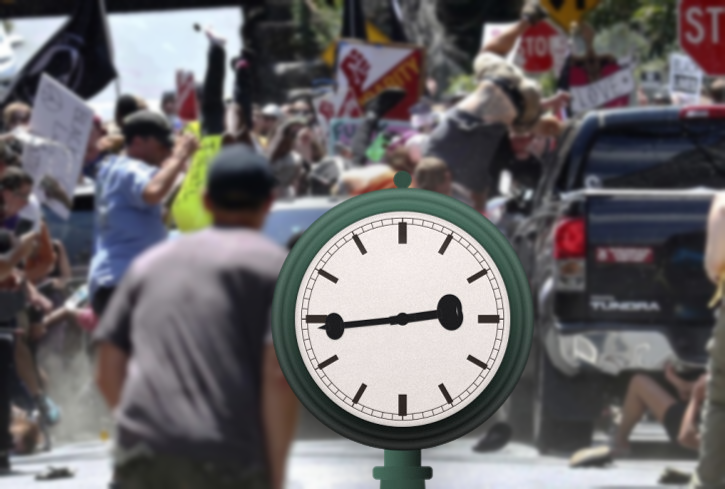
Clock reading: {"hour": 2, "minute": 44}
